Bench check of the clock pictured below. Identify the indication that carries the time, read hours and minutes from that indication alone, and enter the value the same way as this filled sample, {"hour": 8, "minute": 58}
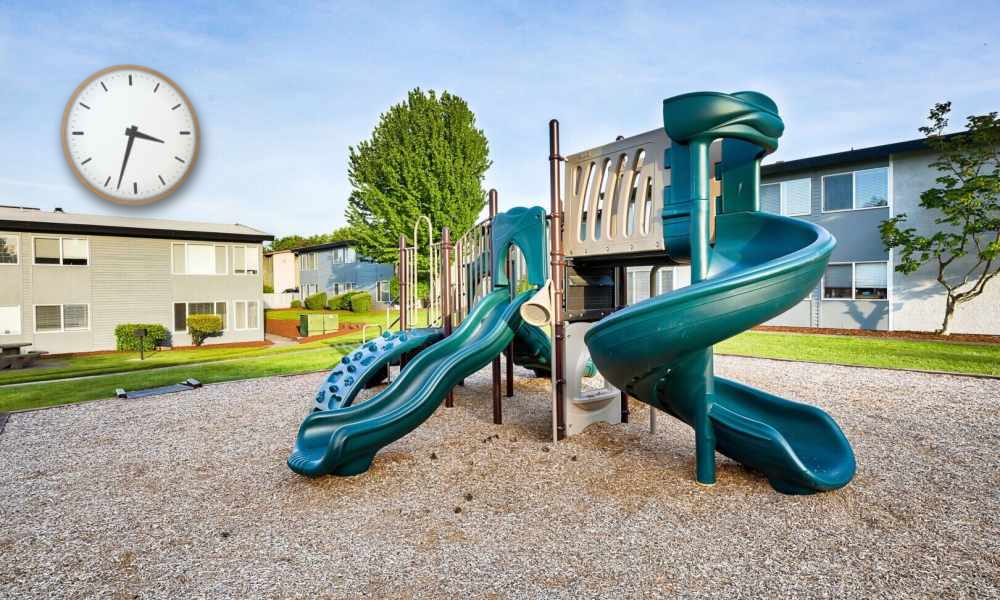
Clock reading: {"hour": 3, "minute": 33}
